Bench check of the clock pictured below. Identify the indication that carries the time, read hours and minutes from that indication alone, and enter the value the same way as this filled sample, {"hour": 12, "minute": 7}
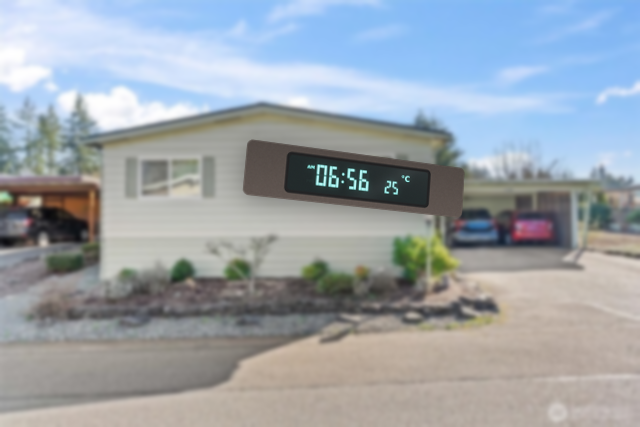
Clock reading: {"hour": 6, "minute": 56}
